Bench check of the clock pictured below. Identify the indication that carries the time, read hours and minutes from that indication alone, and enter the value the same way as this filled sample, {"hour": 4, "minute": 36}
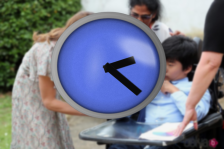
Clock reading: {"hour": 2, "minute": 22}
